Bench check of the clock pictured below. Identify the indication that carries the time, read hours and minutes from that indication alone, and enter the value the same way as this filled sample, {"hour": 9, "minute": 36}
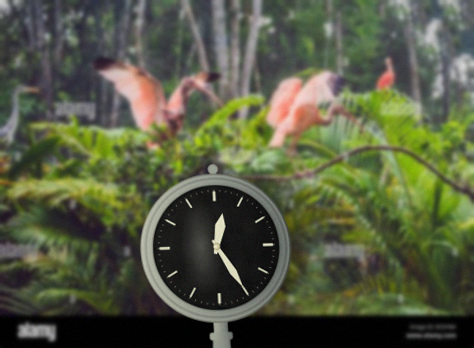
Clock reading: {"hour": 12, "minute": 25}
